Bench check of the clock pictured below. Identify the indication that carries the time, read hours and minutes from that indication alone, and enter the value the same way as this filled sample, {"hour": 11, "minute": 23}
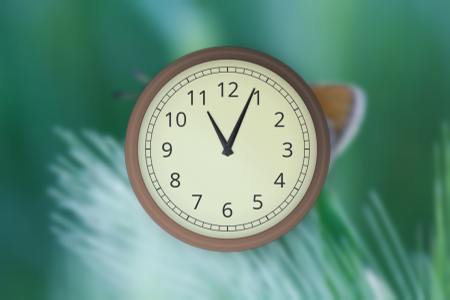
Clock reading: {"hour": 11, "minute": 4}
